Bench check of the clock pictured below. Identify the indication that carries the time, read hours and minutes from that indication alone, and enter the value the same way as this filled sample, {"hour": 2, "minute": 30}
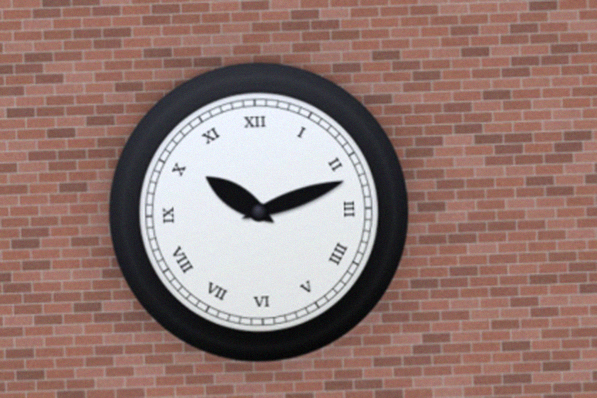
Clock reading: {"hour": 10, "minute": 12}
